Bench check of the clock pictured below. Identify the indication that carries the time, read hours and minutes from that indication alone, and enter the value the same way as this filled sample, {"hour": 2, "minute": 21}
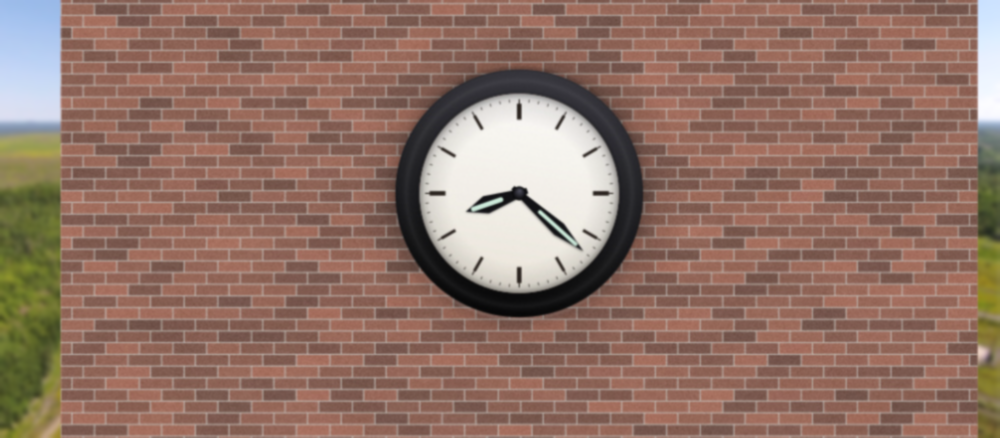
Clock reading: {"hour": 8, "minute": 22}
